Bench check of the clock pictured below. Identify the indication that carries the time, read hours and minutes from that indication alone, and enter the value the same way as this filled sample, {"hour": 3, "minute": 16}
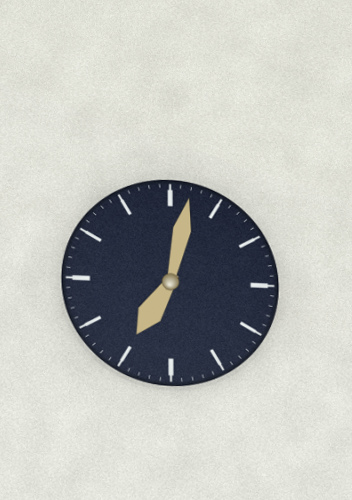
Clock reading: {"hour": 7, "minute": 2}
